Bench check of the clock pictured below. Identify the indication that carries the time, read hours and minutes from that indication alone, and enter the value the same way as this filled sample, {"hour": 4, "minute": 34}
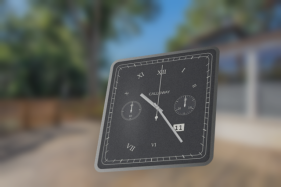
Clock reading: {"hour": 10, "minute": 24}
